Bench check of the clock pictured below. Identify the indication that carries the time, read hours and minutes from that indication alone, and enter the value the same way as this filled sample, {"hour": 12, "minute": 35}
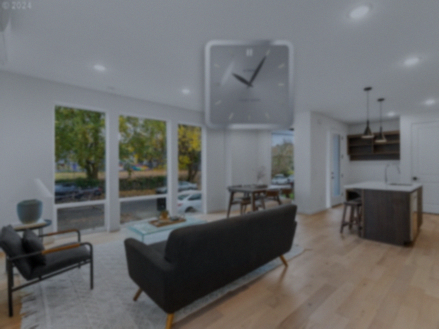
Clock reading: {"hour": 10, "minute": 5}
